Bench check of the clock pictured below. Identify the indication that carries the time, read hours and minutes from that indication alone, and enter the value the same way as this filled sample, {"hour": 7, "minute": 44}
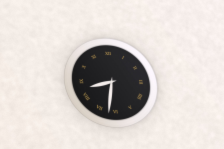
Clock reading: {"hour": 8, "minute": 32}
